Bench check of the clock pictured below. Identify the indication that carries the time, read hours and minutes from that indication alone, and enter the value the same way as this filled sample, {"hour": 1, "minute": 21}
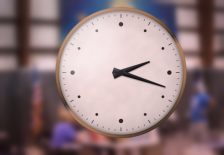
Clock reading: {"hour": 2, "minute": 18}
